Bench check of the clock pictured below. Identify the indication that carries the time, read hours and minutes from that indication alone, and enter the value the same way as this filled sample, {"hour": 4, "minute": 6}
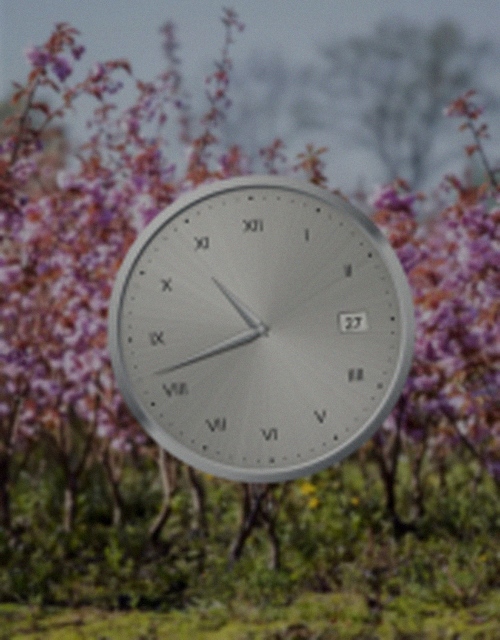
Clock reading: {"hour": 10, "minute": 42}
